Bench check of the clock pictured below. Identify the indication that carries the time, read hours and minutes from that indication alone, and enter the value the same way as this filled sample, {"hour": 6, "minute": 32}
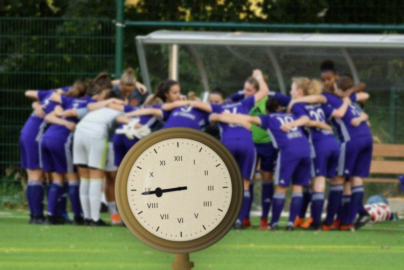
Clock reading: {"hour": 8, "minute": 44}
